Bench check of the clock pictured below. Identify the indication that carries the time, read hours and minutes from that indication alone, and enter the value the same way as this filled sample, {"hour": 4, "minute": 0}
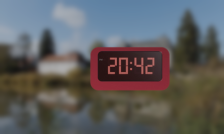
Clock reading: {"hour": 20, "minute": 42}
